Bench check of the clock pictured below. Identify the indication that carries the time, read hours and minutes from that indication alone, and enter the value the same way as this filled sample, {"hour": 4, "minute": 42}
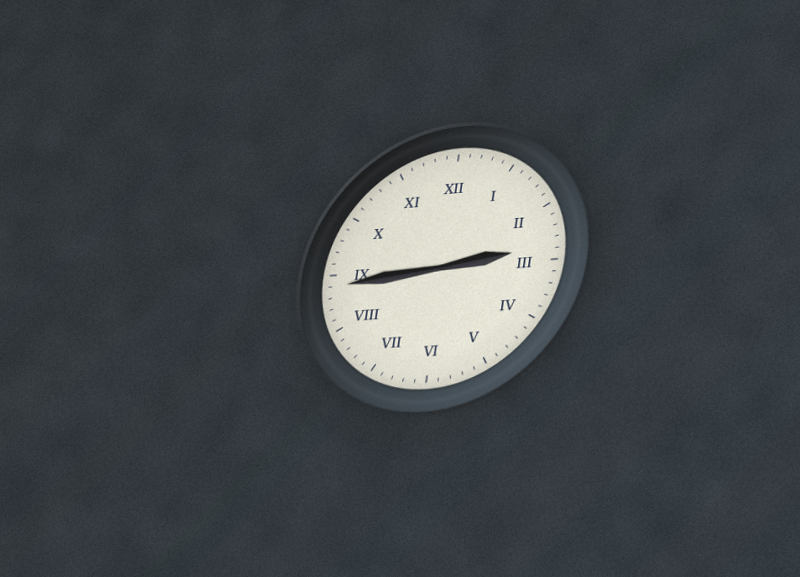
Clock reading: {"hour": 2, "minute": 44}
